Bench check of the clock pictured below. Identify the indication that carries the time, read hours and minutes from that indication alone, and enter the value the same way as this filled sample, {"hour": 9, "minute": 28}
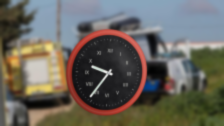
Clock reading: {"hour": 9, "minute": 36}
